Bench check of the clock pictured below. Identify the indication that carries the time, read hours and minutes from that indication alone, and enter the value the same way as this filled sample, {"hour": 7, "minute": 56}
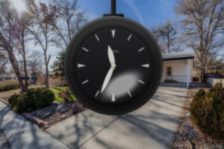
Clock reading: {"hour": 11, "minute": 34}
